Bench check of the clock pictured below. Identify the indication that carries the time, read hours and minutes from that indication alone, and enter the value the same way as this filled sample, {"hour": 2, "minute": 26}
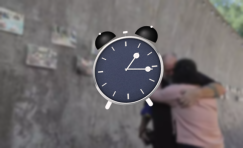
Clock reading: {"hour": 1, "minute": 16}
